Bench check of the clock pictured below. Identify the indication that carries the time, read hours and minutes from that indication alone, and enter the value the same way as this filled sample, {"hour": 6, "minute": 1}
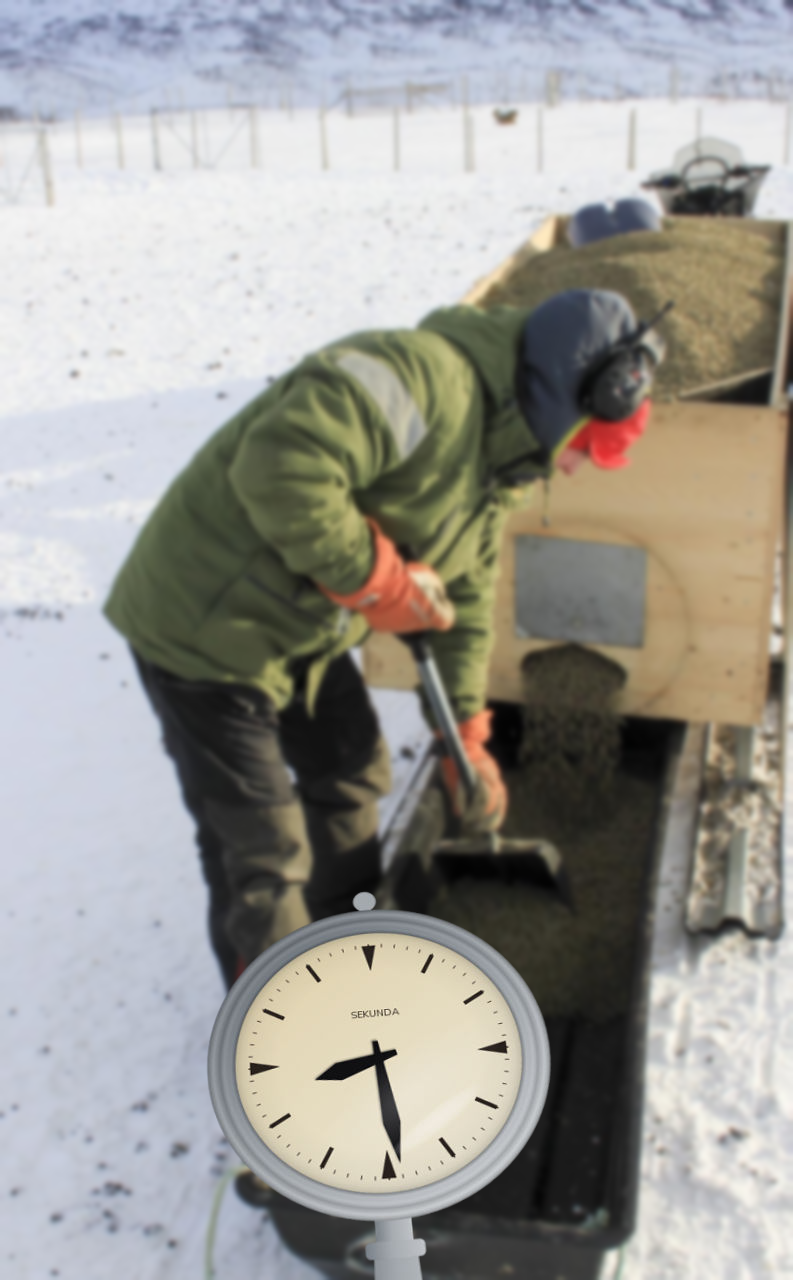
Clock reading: {"hour": 8, "minute": 29}
